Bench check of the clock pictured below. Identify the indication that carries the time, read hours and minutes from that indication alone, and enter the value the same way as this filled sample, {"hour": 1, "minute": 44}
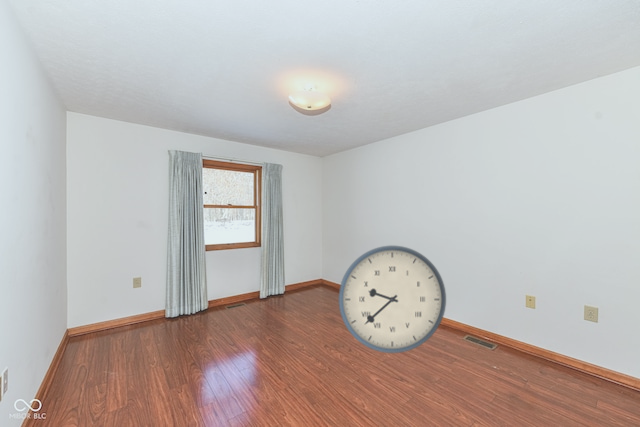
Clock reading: {"hour": 9, "minute": 38}
